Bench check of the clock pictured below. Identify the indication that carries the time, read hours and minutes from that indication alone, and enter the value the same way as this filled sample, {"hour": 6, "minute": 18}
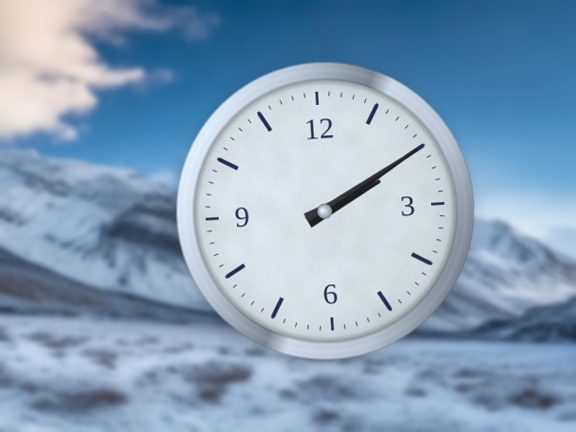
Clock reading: {"hour": 2, "minute": 10}
